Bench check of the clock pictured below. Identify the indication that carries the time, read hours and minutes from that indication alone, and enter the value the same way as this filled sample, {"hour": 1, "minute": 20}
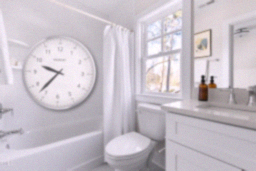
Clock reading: {"hour": 9, "minute": 37}
